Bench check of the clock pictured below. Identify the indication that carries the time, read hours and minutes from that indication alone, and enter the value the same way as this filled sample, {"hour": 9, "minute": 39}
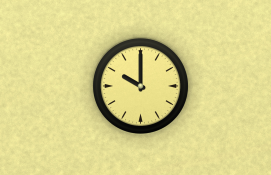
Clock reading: {"hour": 10, "minute": 0}
